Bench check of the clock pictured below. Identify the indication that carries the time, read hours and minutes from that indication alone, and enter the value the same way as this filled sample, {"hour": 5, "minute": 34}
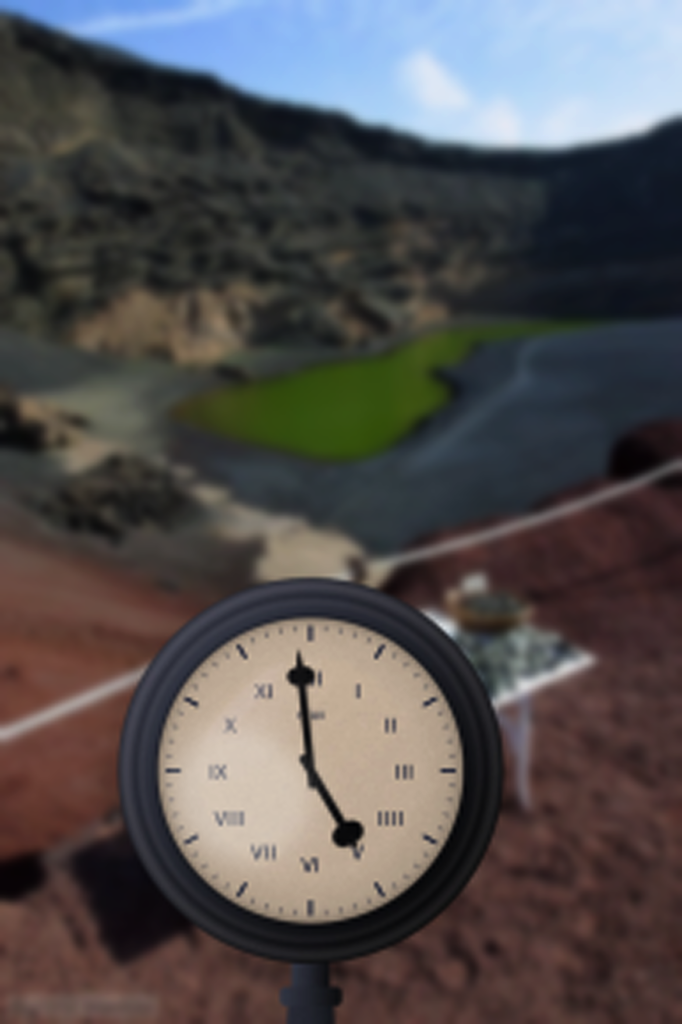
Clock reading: {"hour": 4, "minute": 59}
